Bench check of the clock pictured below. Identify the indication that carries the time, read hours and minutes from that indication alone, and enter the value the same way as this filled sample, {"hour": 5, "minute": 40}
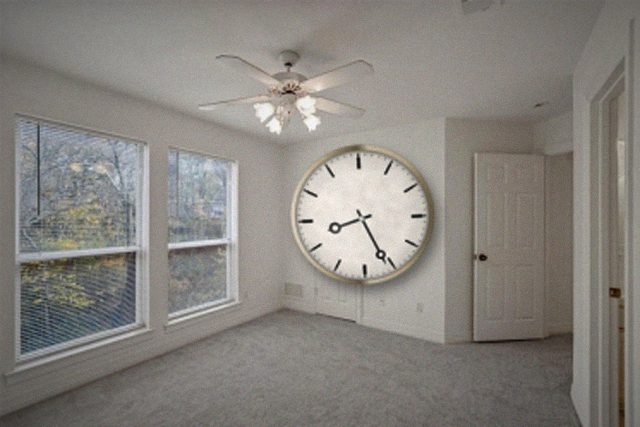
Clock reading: {"hour": 8, "minute": 26}
